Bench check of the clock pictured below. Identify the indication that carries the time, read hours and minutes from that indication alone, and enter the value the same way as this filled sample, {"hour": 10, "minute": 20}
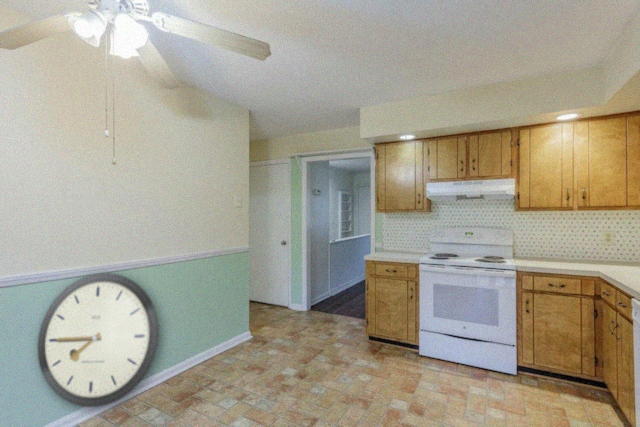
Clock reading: {"hour": 7, "minute": 45}
